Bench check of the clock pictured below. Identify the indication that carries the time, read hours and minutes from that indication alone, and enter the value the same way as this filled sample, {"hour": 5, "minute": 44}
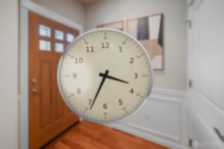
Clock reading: {"hour": 3, "minute": 34}
